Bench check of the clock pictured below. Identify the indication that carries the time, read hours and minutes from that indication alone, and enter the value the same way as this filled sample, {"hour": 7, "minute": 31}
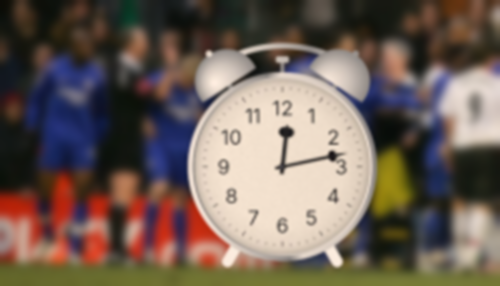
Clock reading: {"hour": 12, "minute": 13}
